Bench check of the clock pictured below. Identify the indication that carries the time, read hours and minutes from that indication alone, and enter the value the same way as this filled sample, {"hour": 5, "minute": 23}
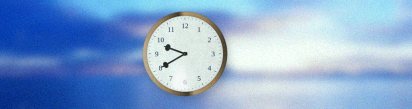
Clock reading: {"hour": 9, "minute": 40}
